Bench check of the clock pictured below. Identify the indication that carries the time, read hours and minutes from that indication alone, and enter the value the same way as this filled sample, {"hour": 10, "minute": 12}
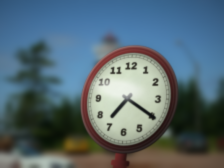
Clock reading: {"hour": 7, "minute": 20}
